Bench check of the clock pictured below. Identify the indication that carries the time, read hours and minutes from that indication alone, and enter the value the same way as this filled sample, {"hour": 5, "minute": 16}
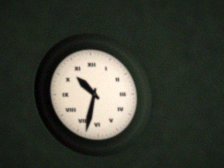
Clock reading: {"hour": 10, "minute": 33}
